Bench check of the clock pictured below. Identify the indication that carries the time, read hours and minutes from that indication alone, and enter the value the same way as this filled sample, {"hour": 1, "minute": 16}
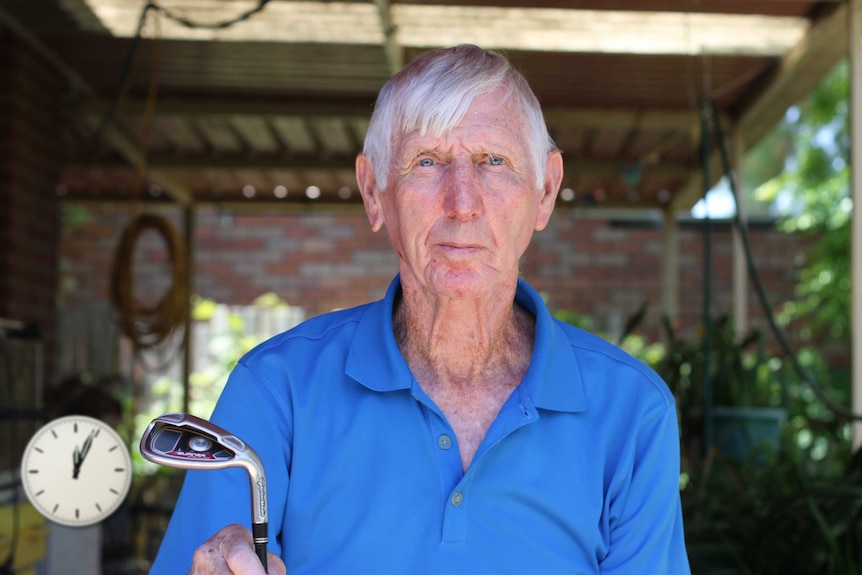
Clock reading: {"hour": 12, "minute": 4}
